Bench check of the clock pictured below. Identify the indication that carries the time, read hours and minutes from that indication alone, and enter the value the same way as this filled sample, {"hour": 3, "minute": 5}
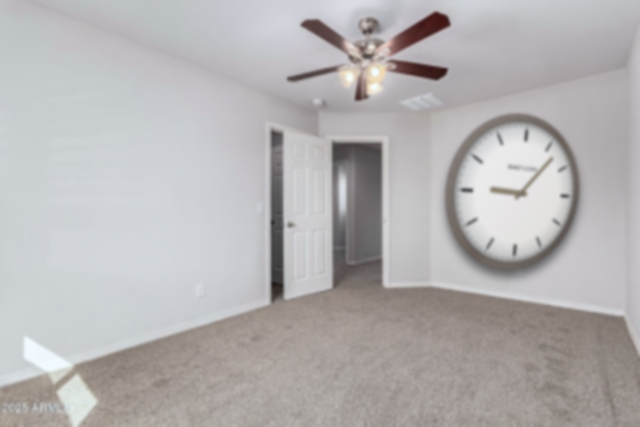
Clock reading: {"hour": 9, "minute": 7}
